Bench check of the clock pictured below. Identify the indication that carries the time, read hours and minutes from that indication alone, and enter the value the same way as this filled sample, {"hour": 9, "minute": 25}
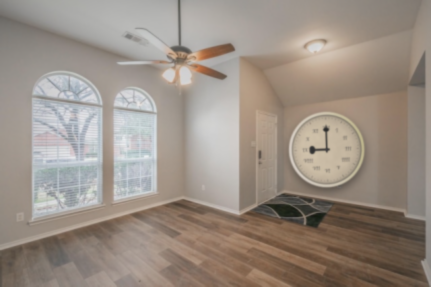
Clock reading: {"hour": 9, "minute": 0}
